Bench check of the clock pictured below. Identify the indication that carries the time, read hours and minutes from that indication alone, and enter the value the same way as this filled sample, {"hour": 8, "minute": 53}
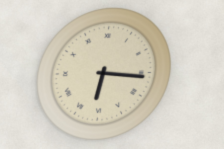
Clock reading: {"hour": 6, "minute": 16}
